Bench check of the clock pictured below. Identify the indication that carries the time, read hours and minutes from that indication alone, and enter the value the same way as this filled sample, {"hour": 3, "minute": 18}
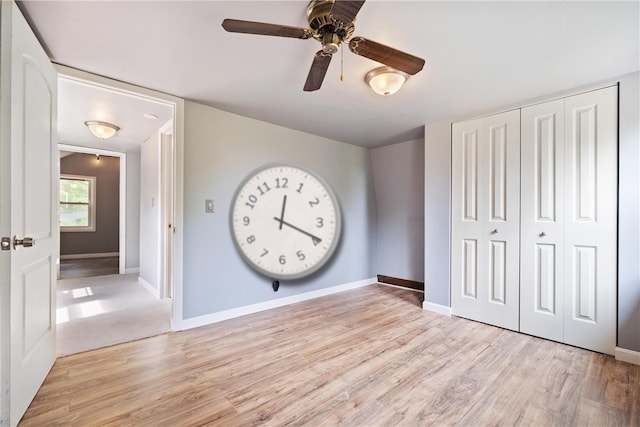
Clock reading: {"hour": 12, "minute": 19}
